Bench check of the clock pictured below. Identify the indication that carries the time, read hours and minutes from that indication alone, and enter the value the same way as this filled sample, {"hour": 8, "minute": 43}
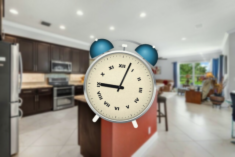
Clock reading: {"hour": 9, "minute": 3}
